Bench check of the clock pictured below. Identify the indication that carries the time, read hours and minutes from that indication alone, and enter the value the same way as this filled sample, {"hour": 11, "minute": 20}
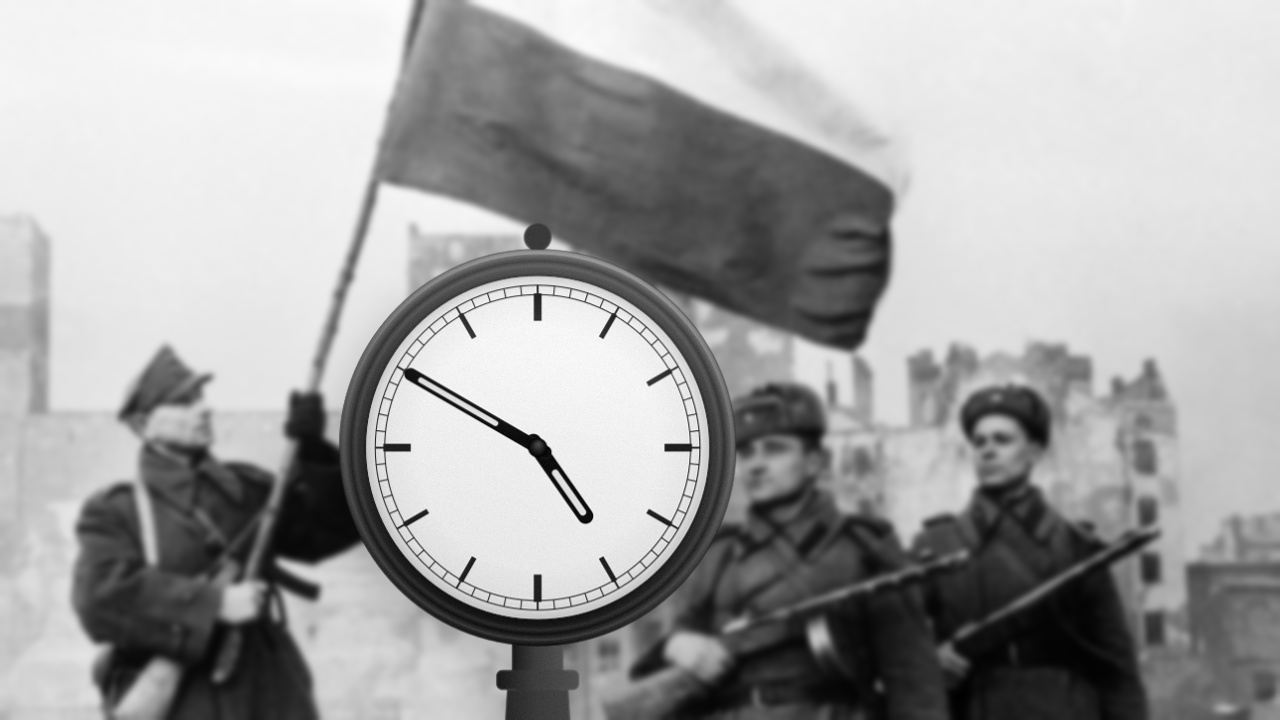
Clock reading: {"hour": 4, "minute": 50}
